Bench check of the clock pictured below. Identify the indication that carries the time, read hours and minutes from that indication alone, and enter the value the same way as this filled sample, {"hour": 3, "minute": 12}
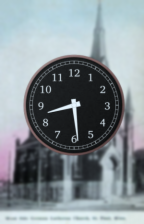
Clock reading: {"hour": 8, "minute": 29}
